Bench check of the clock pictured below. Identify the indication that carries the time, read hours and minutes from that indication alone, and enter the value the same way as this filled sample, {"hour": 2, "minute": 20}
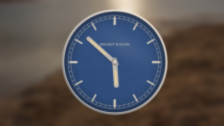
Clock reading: {"hour": 5, "minute": 52}
